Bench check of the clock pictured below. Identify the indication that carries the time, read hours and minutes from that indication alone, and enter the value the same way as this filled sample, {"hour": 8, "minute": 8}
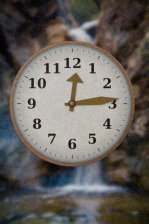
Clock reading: {"hour": 12, "minute": 14}
